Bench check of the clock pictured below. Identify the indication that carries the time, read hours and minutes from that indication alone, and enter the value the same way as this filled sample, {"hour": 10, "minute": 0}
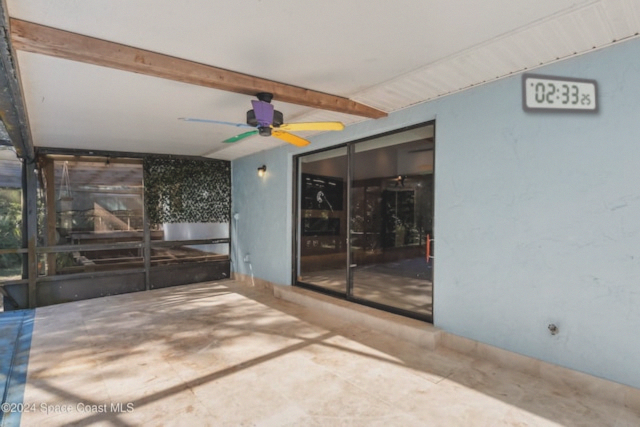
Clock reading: {"hour": 2, "minute": 33}
